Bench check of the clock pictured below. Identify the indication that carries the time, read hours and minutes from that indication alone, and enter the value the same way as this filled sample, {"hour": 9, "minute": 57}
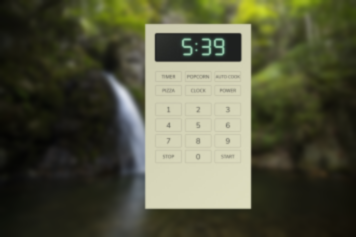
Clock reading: {"hour": 5, "minute": 39}
